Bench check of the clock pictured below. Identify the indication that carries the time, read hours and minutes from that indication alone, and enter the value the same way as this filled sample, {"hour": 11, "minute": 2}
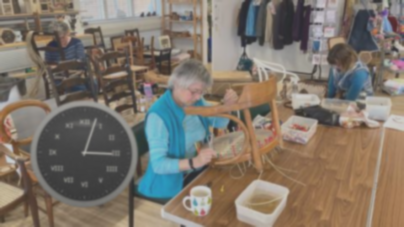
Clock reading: {"hour": 3, "minute": 3}
